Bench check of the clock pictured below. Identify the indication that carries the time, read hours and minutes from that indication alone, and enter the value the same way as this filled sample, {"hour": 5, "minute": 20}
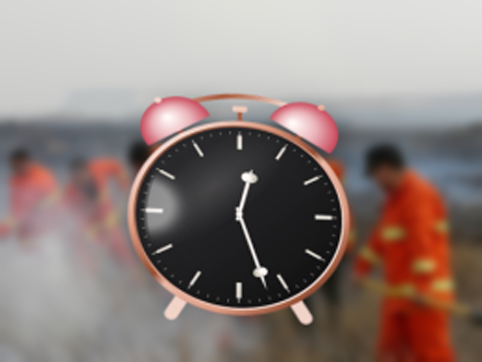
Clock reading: {"hour": 12, "minute": 27}
